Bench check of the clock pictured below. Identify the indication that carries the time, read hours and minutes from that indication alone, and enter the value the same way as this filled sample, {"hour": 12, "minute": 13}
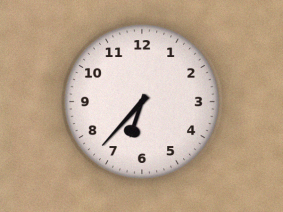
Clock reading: {"hour": 6, "minute": 37}
